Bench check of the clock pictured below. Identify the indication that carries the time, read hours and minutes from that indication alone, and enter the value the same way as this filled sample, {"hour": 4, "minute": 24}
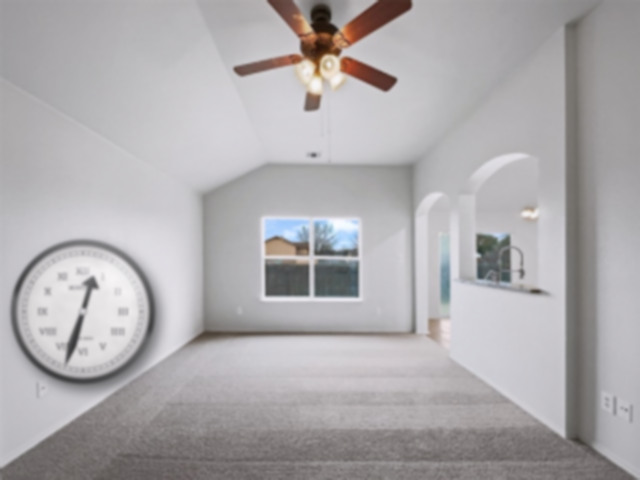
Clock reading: {"hour": 12, "minute": 33}
